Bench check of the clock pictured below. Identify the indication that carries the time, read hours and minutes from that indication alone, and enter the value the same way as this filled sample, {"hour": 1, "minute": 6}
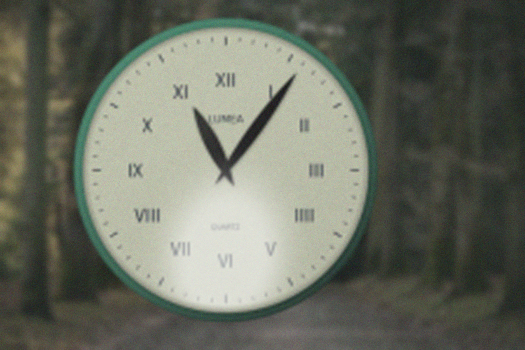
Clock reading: {"hour": 11, "minute": 6}
